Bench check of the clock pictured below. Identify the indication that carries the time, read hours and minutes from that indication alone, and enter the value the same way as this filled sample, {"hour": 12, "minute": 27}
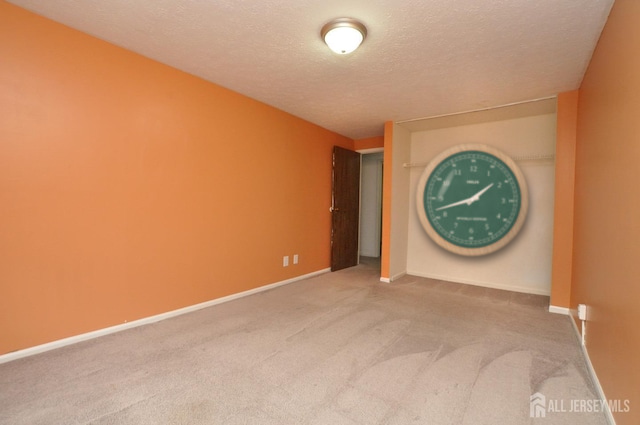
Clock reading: {"hour": 1, "minute": 42}
